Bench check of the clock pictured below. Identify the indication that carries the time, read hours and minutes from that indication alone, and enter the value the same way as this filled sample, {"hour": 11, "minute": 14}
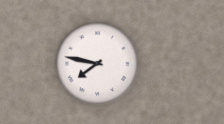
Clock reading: {"hour": 7, "minute": 47}
